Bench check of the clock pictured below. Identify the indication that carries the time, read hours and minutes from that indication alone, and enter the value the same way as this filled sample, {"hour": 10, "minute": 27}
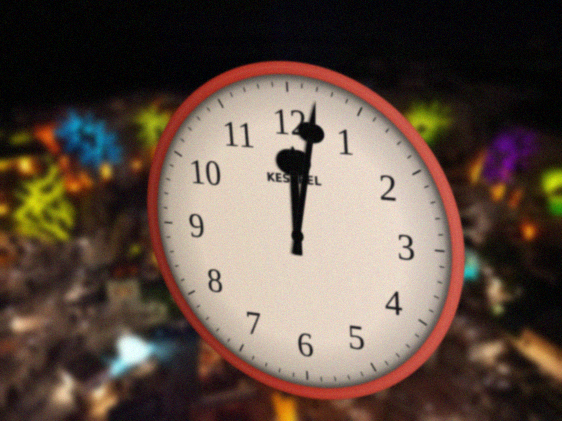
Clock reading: {"hour": 12, "minute": 2}
